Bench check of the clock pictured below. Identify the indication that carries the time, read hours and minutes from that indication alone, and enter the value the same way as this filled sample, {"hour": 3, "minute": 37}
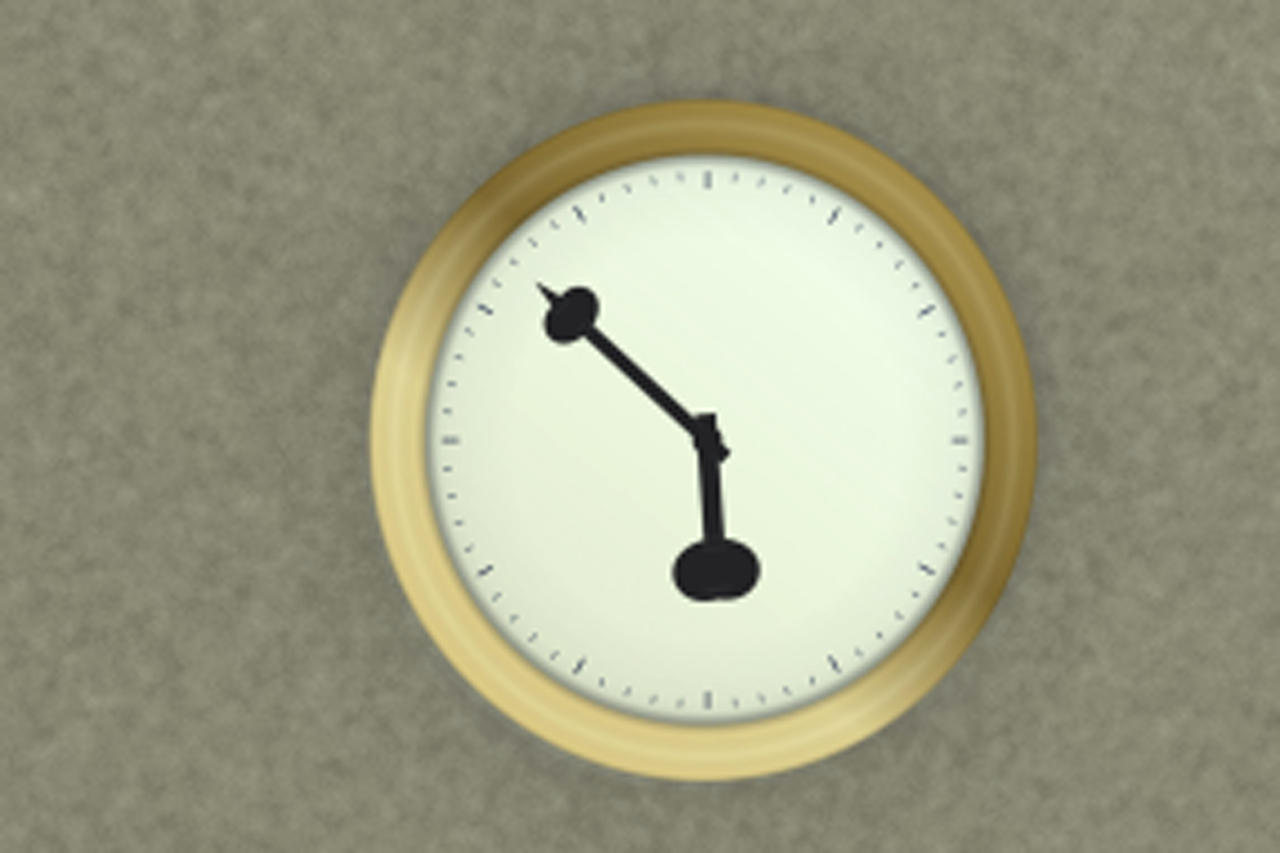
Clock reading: {"hour": 5, "minute": 52}
